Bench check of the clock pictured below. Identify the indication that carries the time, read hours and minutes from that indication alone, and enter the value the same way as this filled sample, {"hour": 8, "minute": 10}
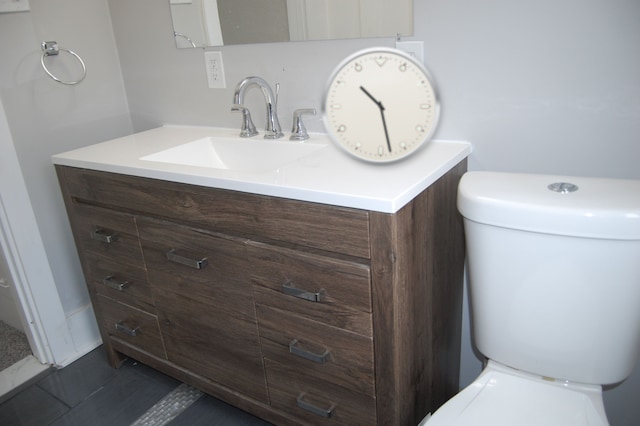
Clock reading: {"hour": 10, "minute": 28}
